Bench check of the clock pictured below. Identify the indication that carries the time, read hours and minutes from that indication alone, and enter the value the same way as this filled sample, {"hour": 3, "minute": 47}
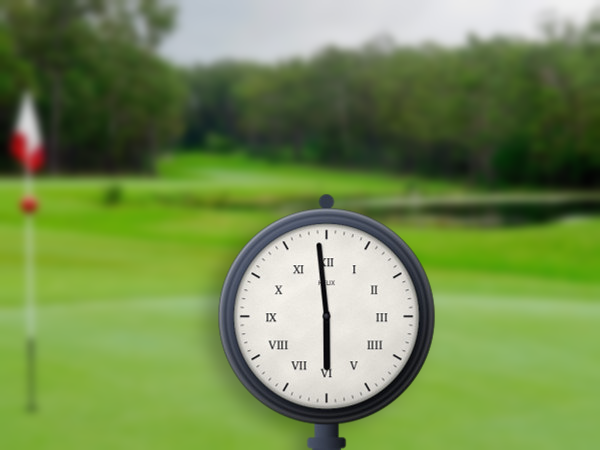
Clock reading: {"hour": 5, "minute": 59}
